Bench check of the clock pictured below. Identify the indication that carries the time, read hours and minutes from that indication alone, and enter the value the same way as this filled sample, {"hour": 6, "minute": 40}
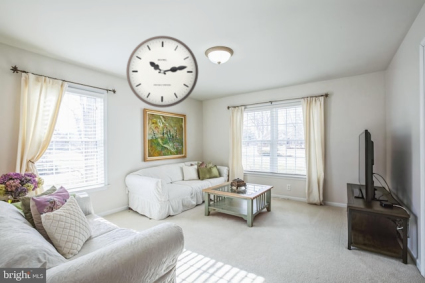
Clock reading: {"hour": 10, "minute": 13}
